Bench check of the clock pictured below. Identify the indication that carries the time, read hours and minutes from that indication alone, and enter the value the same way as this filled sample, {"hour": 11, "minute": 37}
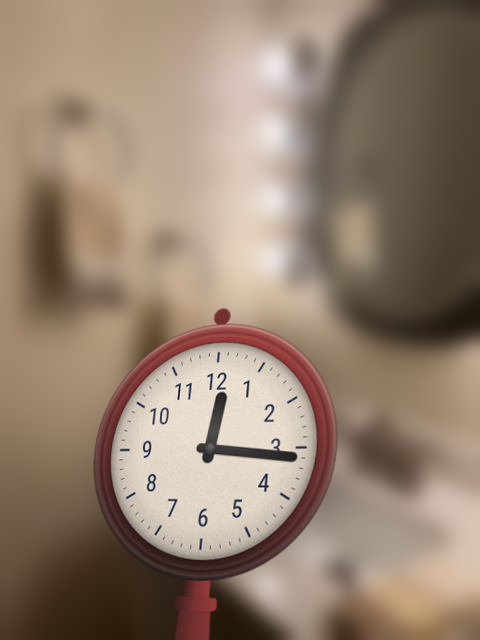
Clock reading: {"hour": 12, "minute": 16}
